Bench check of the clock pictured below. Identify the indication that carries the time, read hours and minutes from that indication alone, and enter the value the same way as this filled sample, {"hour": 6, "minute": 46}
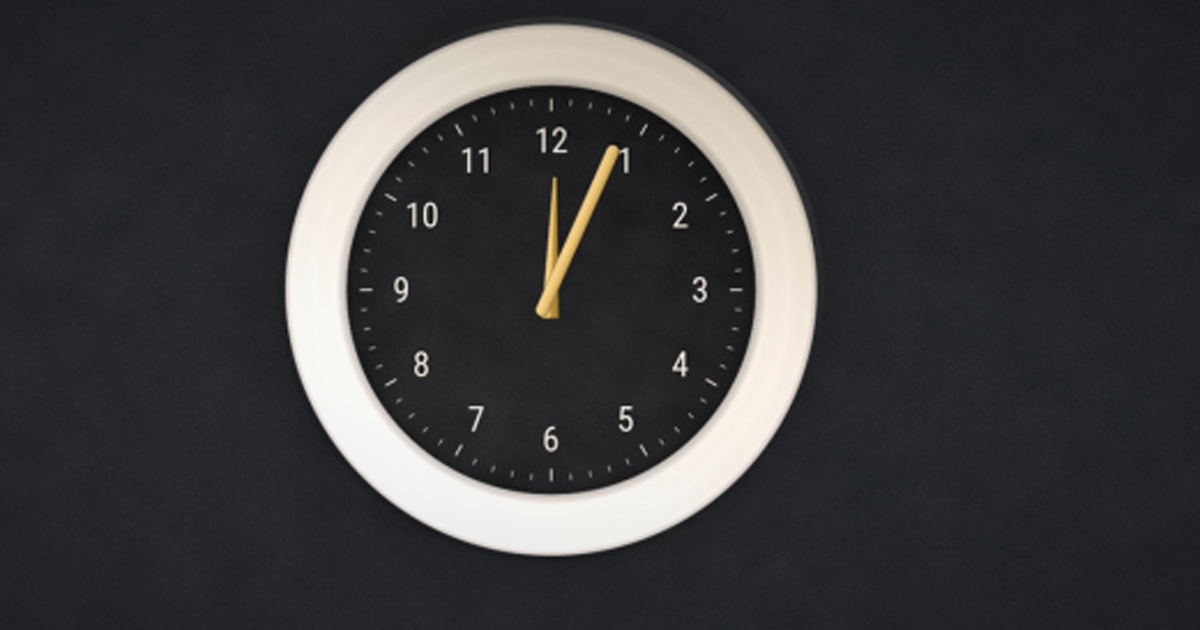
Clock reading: {"hour": 12, "minute": 4}
